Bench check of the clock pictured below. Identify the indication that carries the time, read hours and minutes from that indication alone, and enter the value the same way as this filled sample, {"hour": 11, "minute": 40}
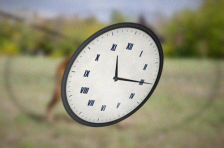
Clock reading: {"hour": 11, "minute": 15}
